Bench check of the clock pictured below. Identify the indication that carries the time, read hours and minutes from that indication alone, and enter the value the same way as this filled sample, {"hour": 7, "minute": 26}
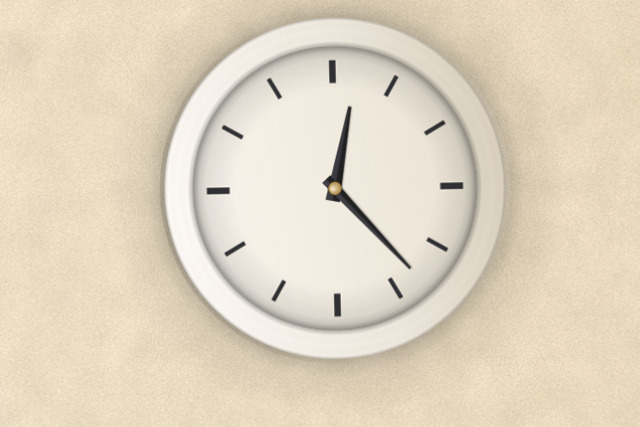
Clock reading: {"hour": 12, "minute": 23}
